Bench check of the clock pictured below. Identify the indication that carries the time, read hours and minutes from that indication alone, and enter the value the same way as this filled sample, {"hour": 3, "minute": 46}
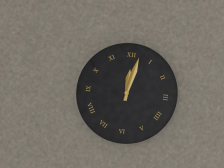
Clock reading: {"hour": 12, "minute": 2}
